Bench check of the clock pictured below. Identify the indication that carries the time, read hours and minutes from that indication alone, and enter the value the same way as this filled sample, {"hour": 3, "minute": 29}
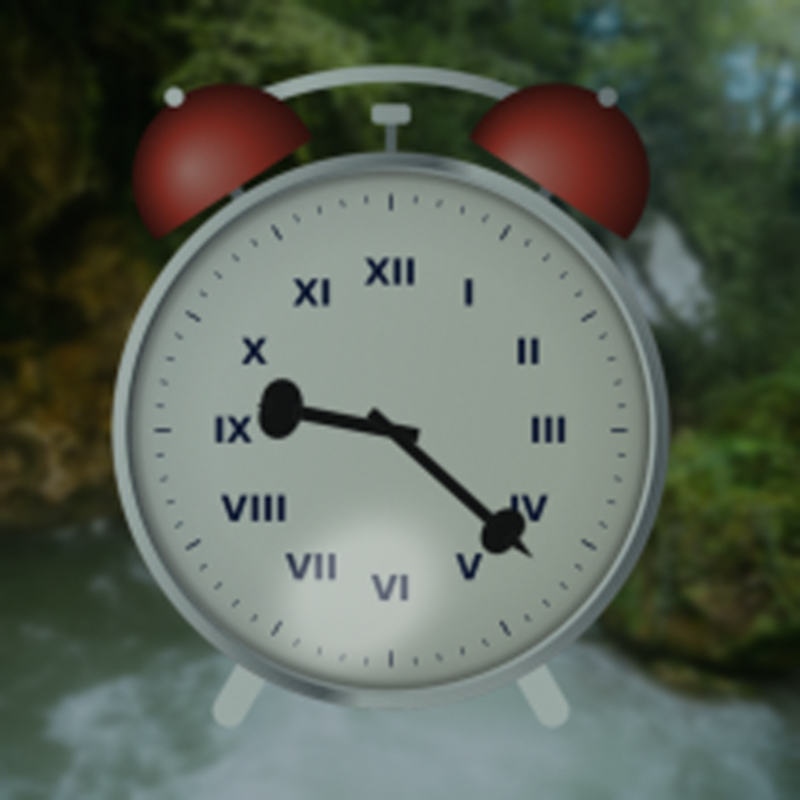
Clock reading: {"hour": 9, "minute": 22}
